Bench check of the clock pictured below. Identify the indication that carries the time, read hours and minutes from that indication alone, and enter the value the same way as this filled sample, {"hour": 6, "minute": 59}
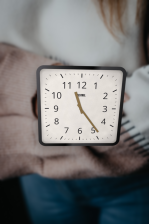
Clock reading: {"hour": 11, "minute": 24}
